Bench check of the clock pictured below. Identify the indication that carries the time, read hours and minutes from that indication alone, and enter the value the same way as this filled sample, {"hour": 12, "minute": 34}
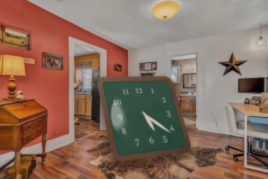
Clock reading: {"hour": 5, "minute": 22}
